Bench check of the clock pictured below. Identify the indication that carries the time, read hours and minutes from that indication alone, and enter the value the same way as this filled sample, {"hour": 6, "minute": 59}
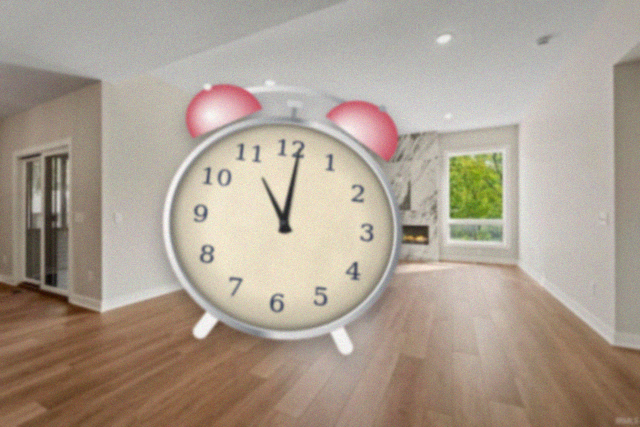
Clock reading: {"hour": 11, "minute": 1}
